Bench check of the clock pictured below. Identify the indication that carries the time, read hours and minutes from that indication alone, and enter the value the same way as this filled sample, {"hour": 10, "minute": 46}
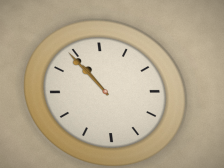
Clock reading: {"hour": 10, "minute": 54}
